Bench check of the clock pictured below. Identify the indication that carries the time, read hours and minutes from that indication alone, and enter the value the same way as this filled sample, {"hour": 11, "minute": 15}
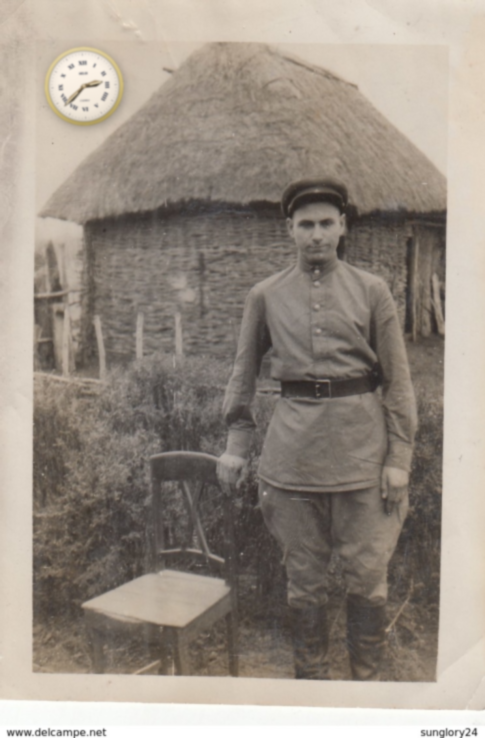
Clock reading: {"hour": 2, "minute": 38}
